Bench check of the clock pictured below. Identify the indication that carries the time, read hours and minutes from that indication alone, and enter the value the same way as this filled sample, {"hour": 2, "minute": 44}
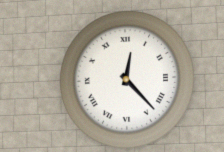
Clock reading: {"hour": 12, "minute": 23}
